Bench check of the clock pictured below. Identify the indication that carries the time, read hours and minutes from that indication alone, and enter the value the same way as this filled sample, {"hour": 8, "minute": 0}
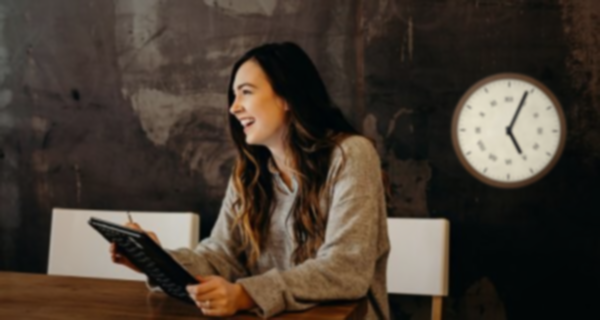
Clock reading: {"hour": 5, "minute": 4}
